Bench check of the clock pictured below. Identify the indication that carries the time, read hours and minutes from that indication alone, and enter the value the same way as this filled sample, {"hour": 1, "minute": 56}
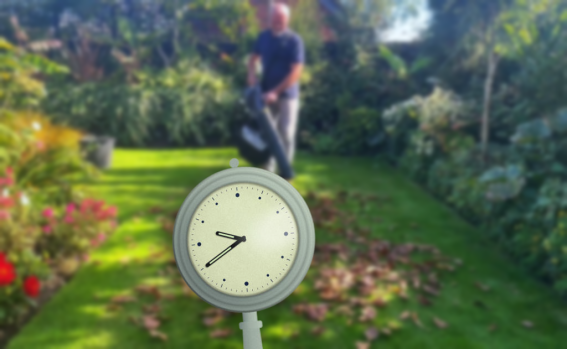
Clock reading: {"hour": 9, "minute": 40}
